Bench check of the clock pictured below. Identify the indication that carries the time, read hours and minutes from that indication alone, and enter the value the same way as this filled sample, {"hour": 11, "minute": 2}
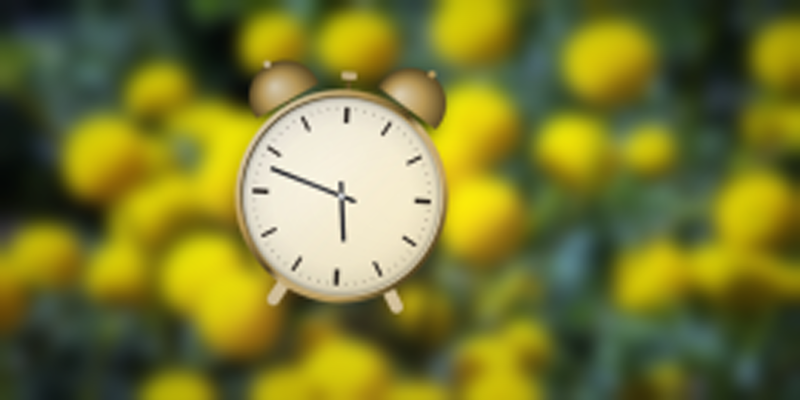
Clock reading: {"hour": 5, "minute": 48}
